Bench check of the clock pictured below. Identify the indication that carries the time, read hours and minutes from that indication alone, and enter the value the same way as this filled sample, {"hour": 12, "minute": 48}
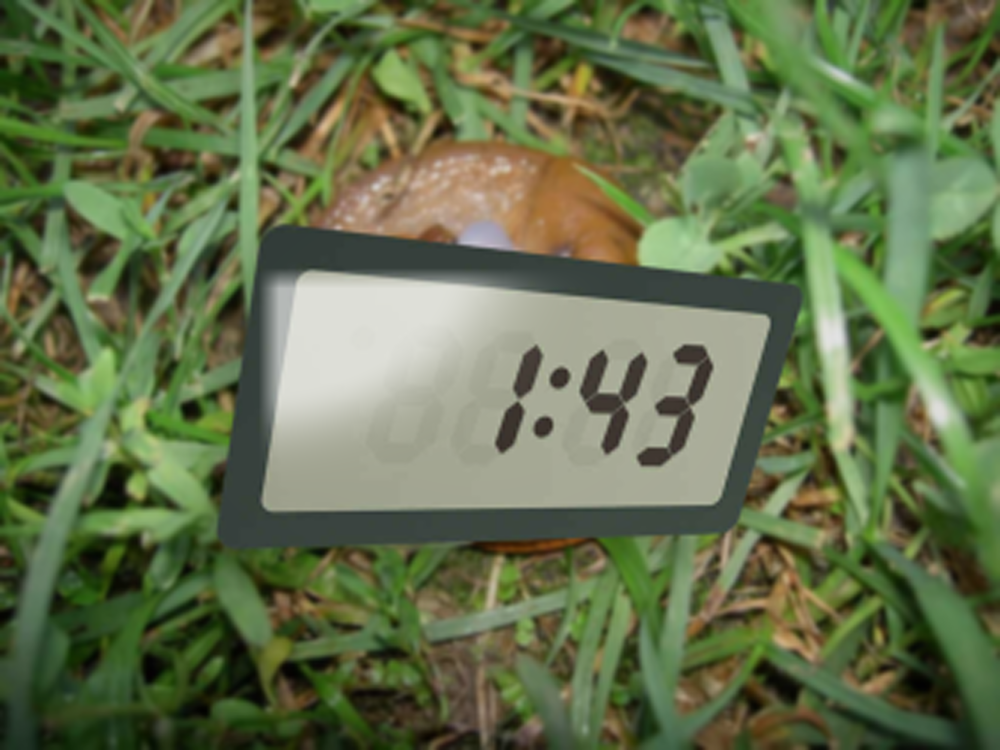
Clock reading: {"hour": 1, "minute": 43}
